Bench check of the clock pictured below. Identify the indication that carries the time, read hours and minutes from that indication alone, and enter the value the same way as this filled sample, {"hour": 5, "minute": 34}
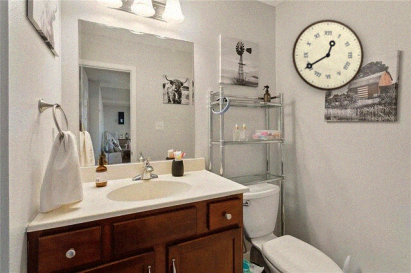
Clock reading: {"hour": 12, "minute": 40}
